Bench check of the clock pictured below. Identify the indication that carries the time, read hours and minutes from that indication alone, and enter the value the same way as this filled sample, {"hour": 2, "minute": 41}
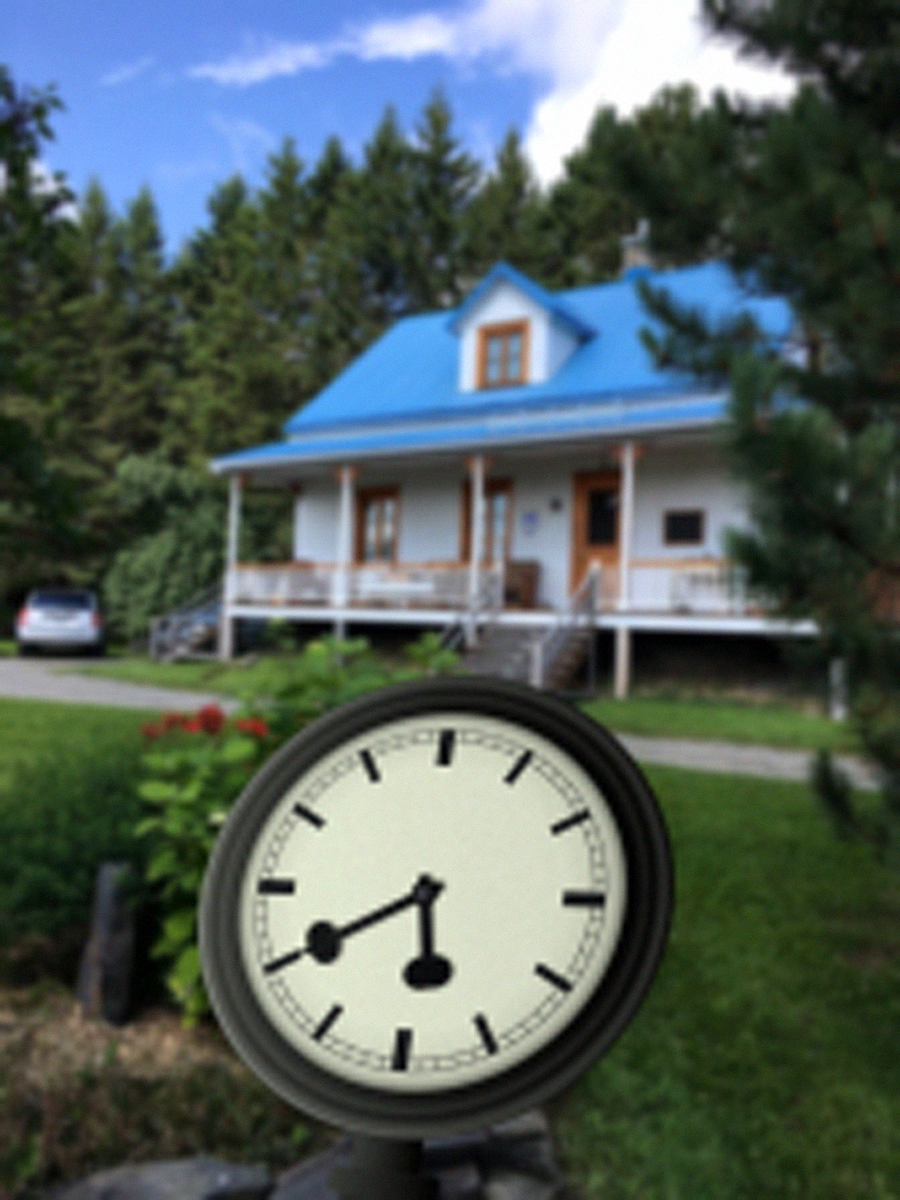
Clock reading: {"hour": 5, "minute": 40}
